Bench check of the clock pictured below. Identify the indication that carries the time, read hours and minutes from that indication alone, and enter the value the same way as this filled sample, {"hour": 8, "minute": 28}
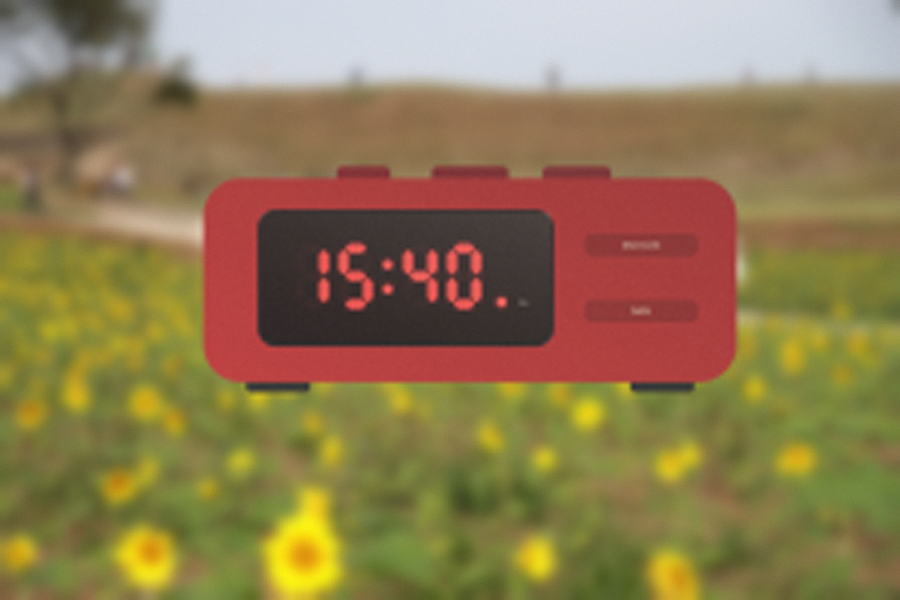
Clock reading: {"hour": 15, "minute": 40}
